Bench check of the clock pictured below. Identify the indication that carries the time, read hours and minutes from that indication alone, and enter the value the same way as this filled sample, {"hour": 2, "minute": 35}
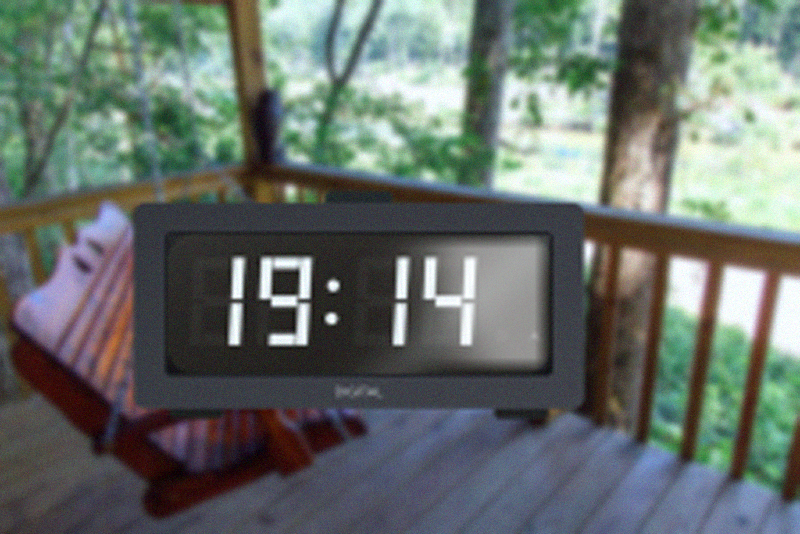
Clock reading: {"hour": 19, "minute": 14}
